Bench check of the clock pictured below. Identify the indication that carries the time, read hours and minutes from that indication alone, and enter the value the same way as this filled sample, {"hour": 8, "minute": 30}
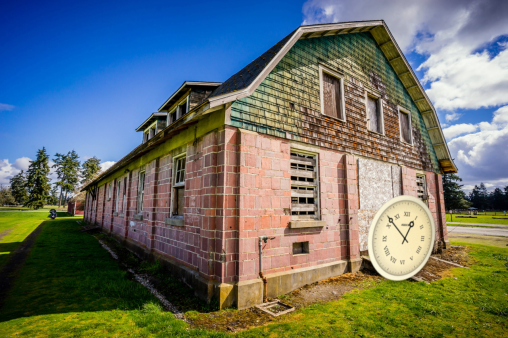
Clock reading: {"hour": 12, "minute": 52}
